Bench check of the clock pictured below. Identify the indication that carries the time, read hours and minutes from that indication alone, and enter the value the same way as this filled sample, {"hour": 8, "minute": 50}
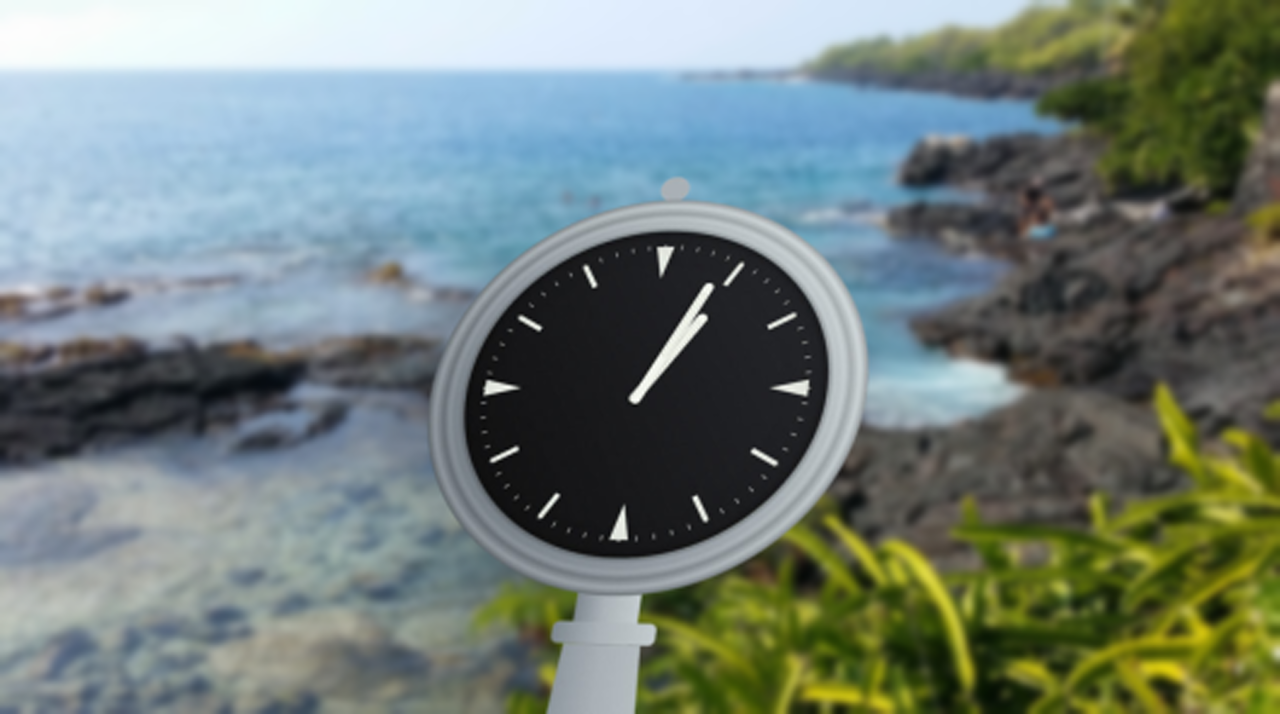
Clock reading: {"hour": 1, "minute": 4}
